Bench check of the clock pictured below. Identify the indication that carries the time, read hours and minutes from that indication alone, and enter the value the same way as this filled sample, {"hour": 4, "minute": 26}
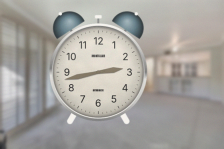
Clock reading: {"hour": 2, "minute": 43}
